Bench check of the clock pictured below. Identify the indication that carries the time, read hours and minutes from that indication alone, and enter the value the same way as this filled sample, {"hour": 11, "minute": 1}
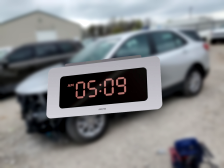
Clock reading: {"hour": 5, "minute": 9}
